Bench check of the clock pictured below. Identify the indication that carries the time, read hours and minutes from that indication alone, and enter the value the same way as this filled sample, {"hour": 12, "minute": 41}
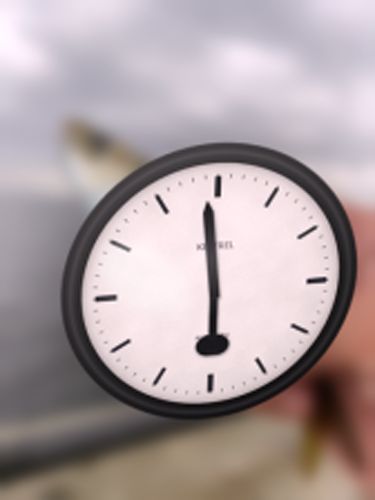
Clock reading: {"hour": 5, "minute": 59}
